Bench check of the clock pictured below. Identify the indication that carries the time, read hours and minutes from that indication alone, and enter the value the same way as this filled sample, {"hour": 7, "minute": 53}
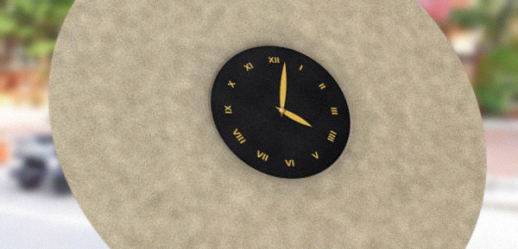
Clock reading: {"hour": 4, "minute": 2}
